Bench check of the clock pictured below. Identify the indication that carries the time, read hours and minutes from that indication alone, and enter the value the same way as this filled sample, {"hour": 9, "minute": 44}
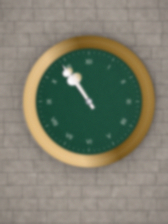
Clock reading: {"hour": 10, "minute": 54}
